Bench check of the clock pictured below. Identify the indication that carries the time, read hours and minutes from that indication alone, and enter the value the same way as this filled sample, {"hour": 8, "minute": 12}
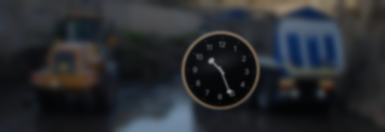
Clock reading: {"hour": 10, "minute": 26}
